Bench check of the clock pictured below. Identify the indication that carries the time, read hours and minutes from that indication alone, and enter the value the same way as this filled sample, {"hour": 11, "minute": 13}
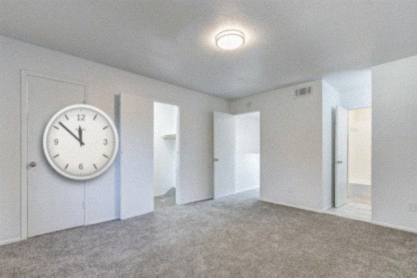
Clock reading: {"hour": 11, "minute": 52}
